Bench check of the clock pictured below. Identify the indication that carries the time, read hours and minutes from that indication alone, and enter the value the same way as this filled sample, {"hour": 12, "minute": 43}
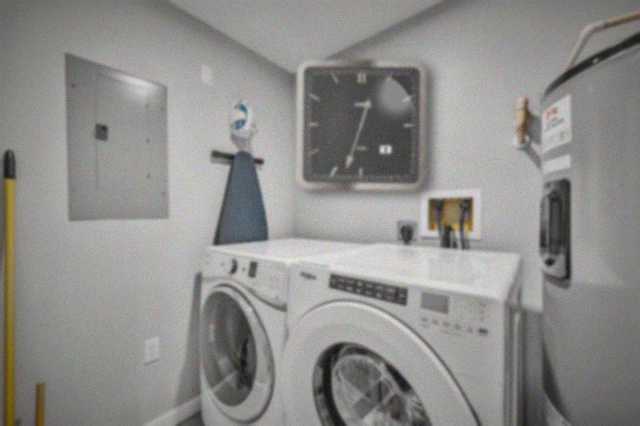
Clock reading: {"hour": 12, "minute": 33}
